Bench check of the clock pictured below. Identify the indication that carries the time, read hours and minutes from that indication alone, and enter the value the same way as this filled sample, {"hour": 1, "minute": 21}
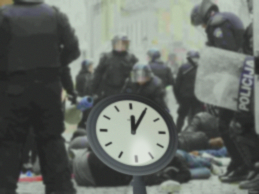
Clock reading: {"hour": 12, "minute": 5}
